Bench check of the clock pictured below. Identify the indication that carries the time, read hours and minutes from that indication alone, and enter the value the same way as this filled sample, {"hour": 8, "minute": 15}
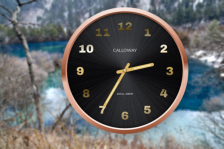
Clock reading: {"hour": 2, "minute": 35}
